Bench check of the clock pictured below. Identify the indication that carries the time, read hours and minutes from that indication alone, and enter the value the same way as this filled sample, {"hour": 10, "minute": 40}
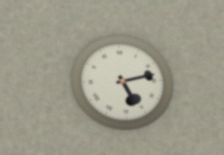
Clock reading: {"hour": 5, "minute": 13}
